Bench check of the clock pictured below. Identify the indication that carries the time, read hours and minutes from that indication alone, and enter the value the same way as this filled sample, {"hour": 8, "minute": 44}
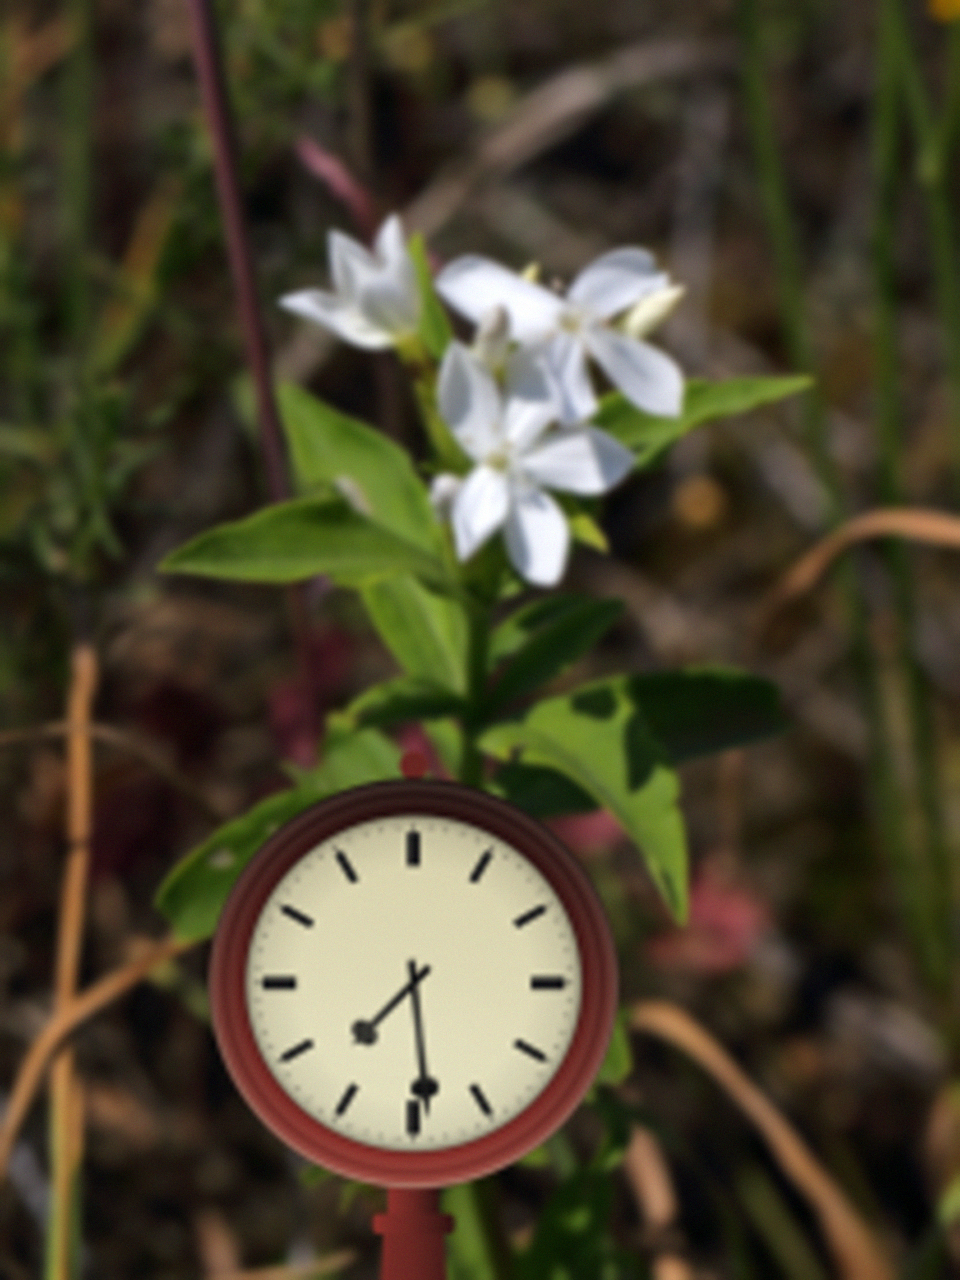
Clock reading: {"hour": 7, "minute": 29}
